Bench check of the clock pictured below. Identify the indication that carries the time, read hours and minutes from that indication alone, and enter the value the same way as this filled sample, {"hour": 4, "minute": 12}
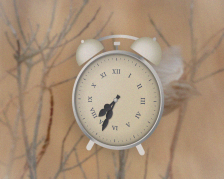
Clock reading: {"hour": 7, "minute": 34}
